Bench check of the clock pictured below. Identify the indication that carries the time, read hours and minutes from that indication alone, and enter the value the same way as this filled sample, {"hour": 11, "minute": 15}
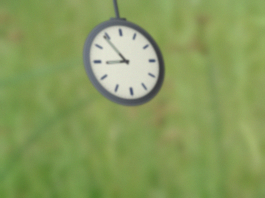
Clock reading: {"hour": 8, "minute": 54}
